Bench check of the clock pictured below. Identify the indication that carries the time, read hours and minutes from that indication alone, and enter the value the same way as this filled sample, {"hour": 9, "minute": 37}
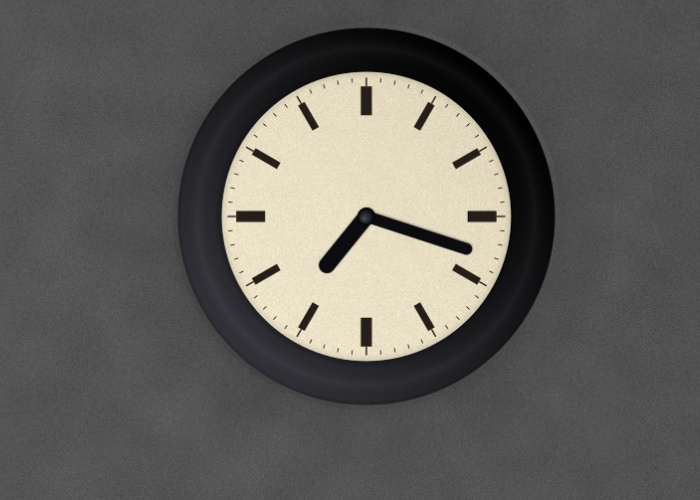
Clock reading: {"hour": 7, "minute": 18}
